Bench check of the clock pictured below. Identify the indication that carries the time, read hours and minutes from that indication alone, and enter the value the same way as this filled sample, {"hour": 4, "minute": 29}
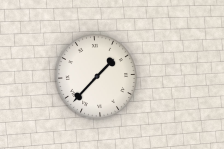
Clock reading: {"hour": 1, "minute": 38}
